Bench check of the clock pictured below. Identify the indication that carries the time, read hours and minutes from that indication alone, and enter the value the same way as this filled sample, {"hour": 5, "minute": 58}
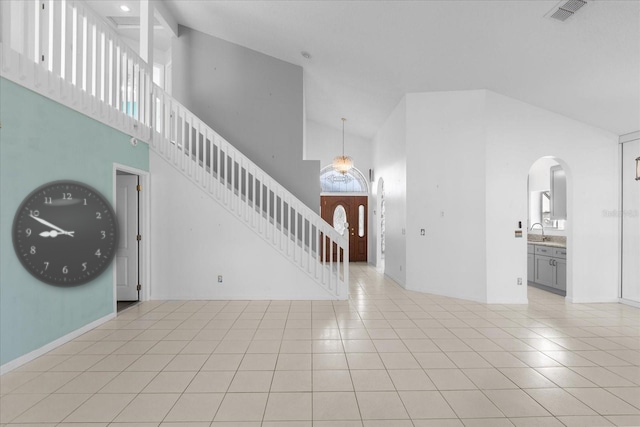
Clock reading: {"hour": 8, "minute": 49}
